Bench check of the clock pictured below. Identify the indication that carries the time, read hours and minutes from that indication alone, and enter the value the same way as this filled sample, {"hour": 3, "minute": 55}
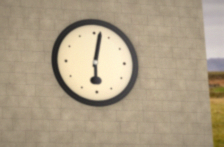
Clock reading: {"hour": 6, "minute": 2}
